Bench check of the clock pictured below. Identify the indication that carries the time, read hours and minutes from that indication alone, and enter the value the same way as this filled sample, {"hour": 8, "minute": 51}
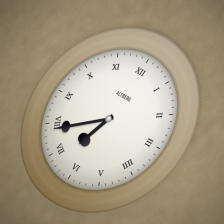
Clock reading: {"hour": 6, "minute": 39}
